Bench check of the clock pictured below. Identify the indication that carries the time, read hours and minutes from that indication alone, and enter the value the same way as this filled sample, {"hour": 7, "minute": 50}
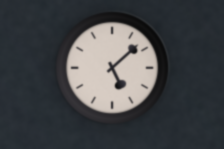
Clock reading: {"hour": 5, "minute": 8}
